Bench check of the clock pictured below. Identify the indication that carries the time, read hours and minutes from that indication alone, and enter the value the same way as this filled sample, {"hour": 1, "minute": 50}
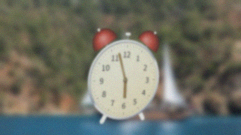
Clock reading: {"hour": 5, "minute": 57}
